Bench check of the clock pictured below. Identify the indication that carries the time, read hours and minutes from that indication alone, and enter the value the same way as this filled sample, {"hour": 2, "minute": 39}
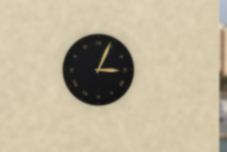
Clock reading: {"hour": 3, "minute": 4}
